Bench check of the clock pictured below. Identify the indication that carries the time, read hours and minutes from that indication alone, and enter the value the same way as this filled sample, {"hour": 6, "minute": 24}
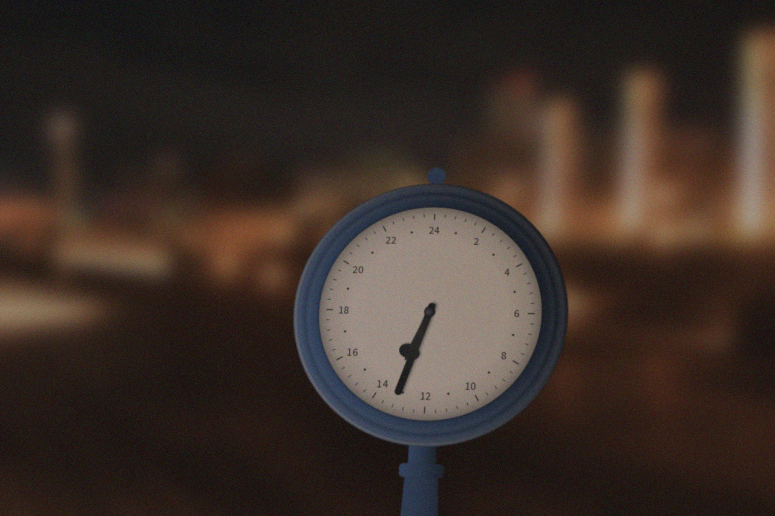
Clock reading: {"hour": 13, "minute": 33}
